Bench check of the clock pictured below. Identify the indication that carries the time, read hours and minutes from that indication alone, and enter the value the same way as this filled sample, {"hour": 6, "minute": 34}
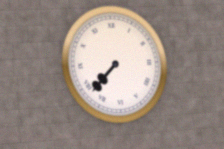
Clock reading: {"hour": 7, "minute": 38}
